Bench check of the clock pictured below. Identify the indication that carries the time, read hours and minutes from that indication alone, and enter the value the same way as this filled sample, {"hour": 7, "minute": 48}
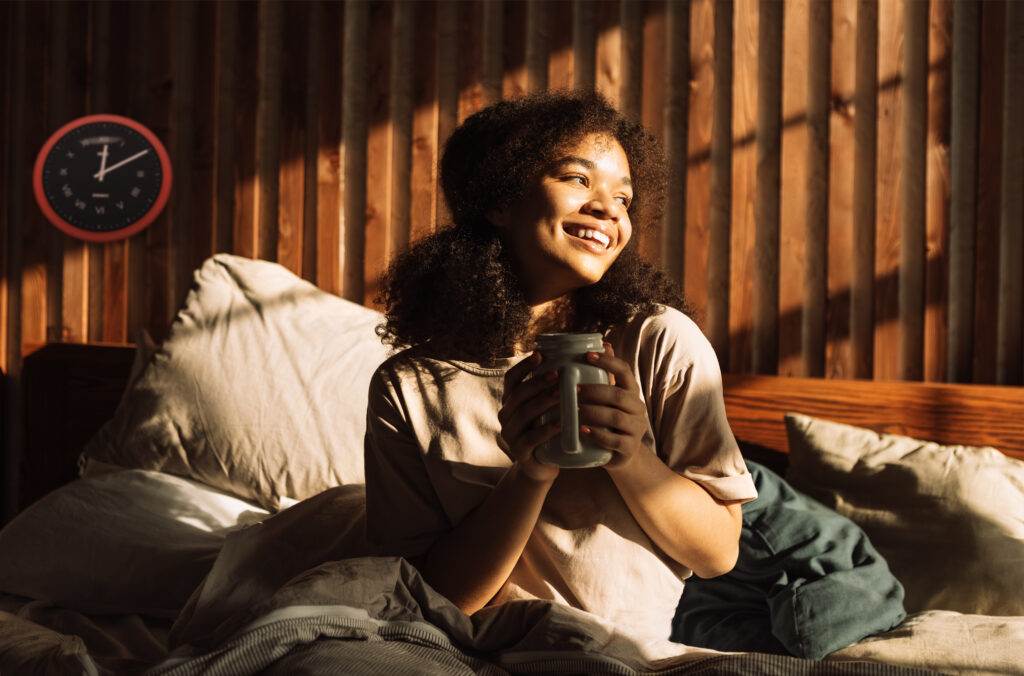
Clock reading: {"hour": 12, "minute": 10}
